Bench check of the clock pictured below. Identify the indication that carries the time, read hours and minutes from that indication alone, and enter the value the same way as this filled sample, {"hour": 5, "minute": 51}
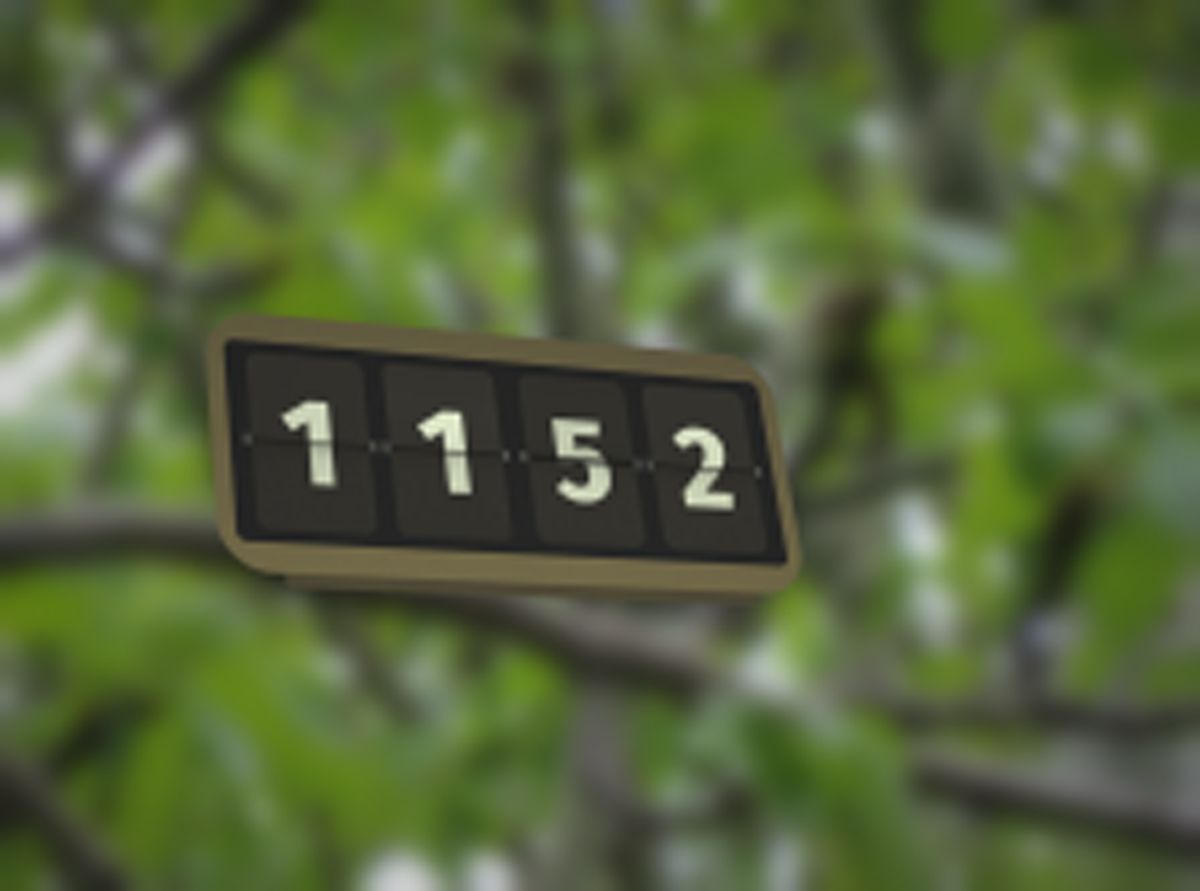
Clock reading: {"hour": 11, "minute": 52}
